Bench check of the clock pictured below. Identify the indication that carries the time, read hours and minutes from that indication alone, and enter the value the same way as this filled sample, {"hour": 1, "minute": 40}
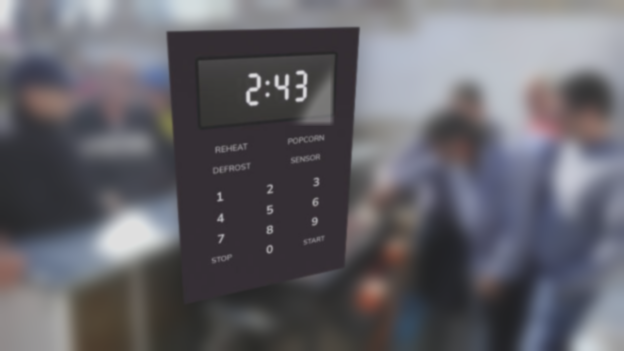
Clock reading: {"hour": 2, "minute": 43}
